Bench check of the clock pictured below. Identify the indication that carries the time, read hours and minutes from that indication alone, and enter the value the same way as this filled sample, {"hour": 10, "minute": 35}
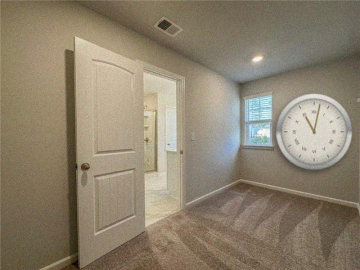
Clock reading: {"hour": 11, "minute": 2}
